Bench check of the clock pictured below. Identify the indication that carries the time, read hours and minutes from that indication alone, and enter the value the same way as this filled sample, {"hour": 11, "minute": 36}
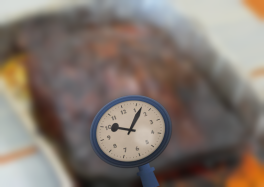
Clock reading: {"hour": 10, "minute": 7}
